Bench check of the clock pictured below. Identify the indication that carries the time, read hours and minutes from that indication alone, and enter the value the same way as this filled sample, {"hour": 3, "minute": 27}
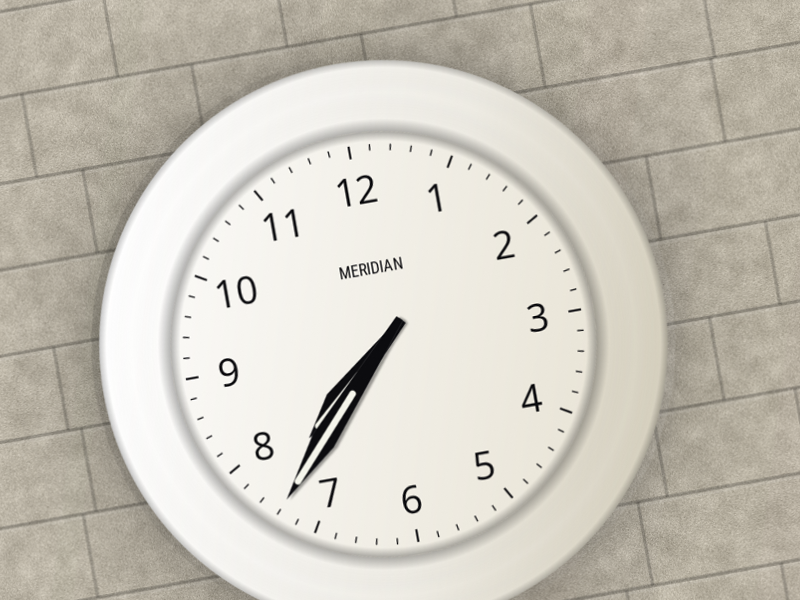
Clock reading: {"hour": 7, "minute": 37}
